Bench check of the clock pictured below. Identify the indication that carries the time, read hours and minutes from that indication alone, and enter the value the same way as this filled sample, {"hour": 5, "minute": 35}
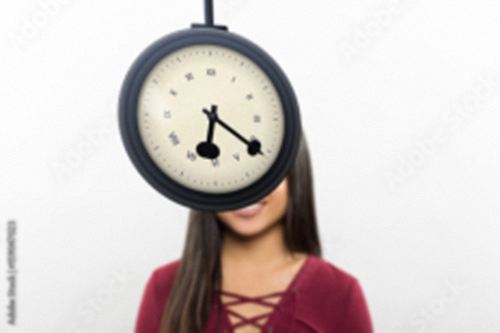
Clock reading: {"hour": 6, "minute": 21}
